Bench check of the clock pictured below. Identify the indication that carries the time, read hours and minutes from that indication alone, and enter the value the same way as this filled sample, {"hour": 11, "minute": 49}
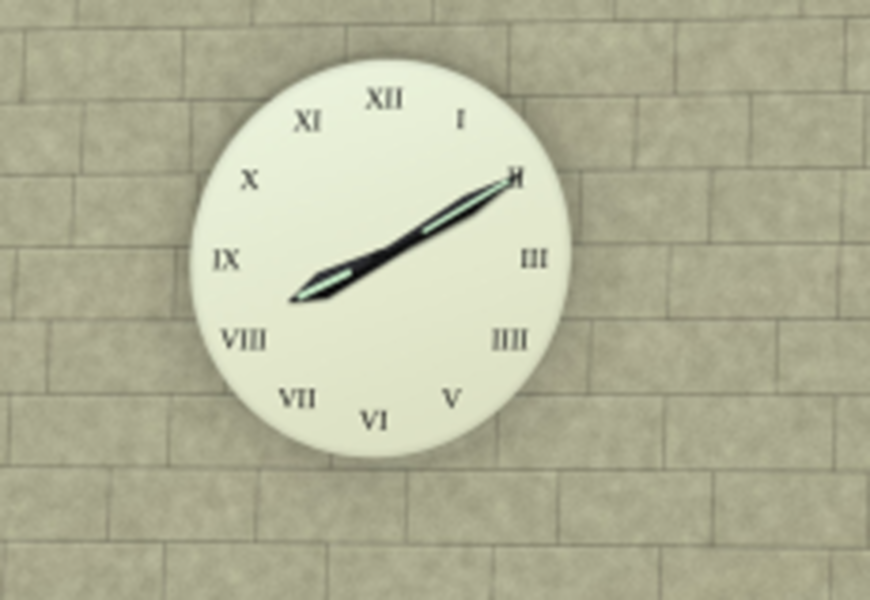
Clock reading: {"hour": 8, "minute": 10}
